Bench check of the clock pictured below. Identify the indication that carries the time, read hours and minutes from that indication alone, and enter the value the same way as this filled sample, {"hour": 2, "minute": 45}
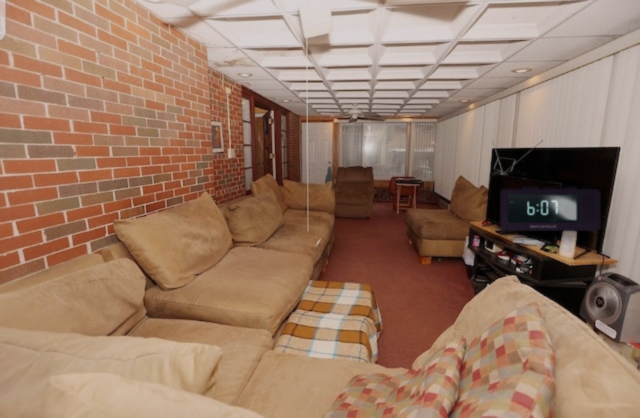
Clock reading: {"hour": 6, "minute": 7}
